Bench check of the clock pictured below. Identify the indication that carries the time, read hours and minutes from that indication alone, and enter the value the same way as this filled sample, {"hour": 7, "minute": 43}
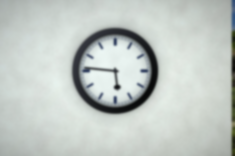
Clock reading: {"hour": 5, "minute": 46}
